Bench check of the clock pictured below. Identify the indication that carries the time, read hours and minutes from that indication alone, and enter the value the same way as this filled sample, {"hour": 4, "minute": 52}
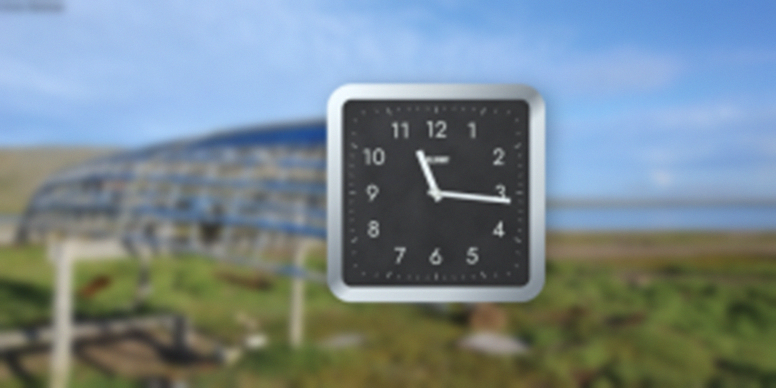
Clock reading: {"hour": 11, "minute": 16}
